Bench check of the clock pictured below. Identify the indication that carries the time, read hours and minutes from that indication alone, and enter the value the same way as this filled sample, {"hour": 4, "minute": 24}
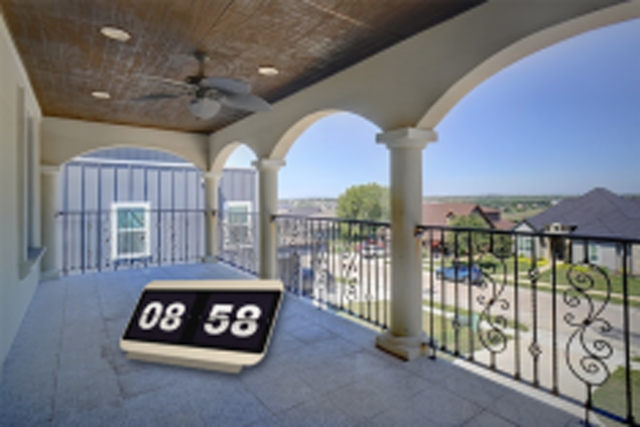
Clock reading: {"hour": 8, "minute": 58}
